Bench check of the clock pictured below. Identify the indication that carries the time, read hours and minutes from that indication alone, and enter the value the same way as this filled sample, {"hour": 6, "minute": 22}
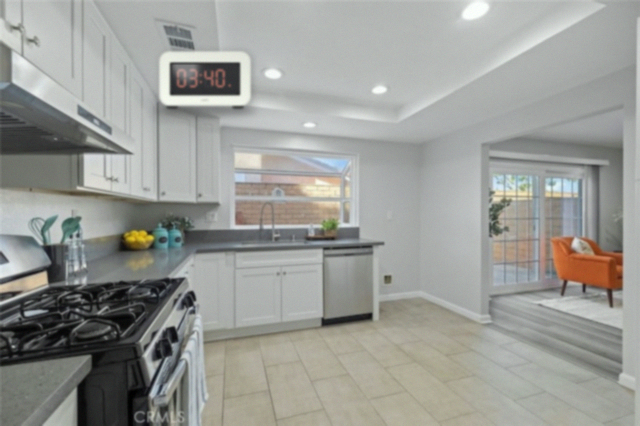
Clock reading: {"hour": 3, "minute": 40}
